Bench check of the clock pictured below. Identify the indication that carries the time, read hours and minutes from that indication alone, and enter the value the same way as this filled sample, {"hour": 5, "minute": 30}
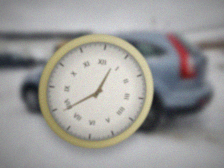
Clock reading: {"hour": 12, "minute": 39}
